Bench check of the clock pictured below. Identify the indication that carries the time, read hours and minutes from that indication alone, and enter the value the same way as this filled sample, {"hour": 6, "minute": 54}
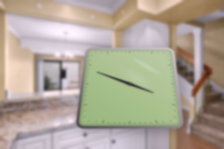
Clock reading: {"hour": 3, "minute": 49}
